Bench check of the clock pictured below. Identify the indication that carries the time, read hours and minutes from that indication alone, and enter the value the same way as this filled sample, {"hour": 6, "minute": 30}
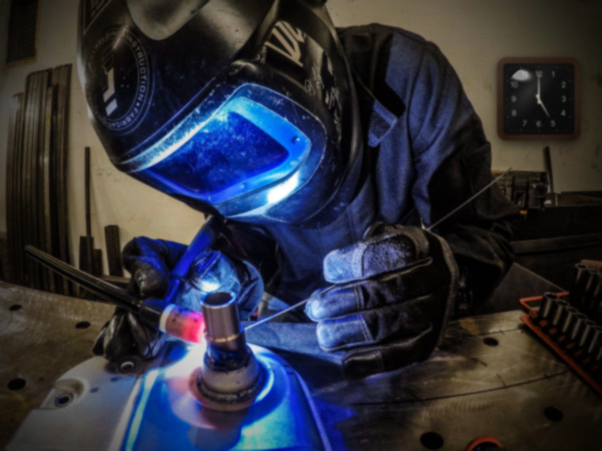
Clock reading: {"hour": 5, "minute": 0}
